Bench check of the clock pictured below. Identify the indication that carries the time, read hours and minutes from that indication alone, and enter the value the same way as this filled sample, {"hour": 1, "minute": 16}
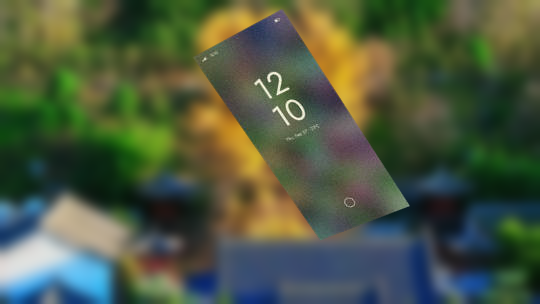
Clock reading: {"hour": 12, "minute": 10}
